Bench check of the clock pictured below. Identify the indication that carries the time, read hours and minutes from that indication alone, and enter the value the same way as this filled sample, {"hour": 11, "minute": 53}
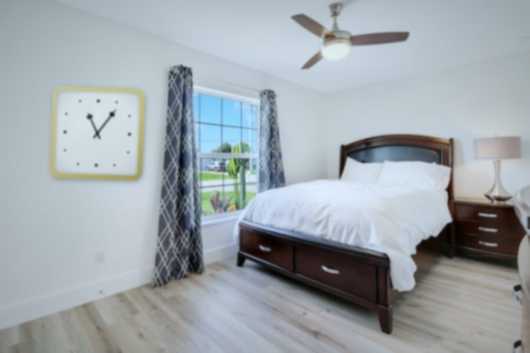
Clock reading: {"hour": 11, "minute": 6}
